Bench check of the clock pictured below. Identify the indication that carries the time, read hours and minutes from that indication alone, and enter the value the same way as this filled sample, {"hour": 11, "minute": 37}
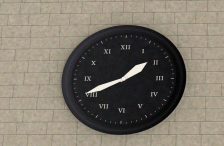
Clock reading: {"hour": 1, "minute": 41}
